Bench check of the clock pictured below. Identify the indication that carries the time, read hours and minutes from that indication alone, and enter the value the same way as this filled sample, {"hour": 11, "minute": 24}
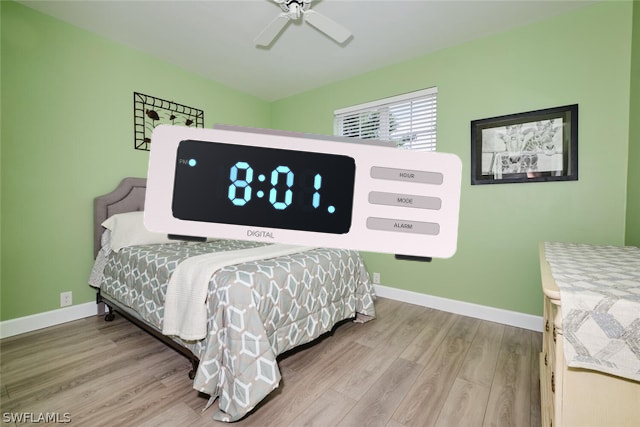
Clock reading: {"hour": 8, "minute": 1}
